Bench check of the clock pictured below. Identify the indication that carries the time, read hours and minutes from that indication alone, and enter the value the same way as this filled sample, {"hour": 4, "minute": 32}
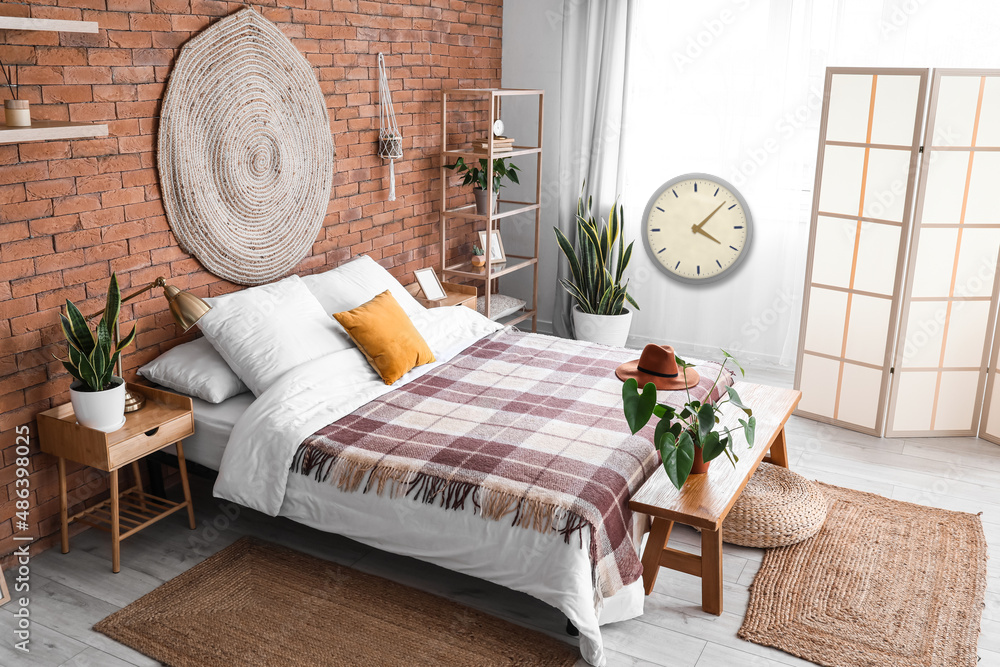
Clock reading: {"hour": 4, "minute": 8}
